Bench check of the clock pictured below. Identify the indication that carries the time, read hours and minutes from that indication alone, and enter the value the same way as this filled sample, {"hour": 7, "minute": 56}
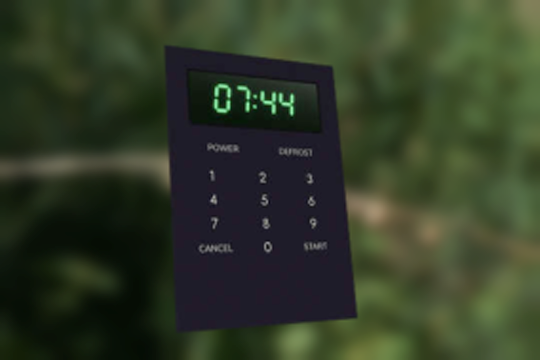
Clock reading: {"hour": 7, "minute": 44}
